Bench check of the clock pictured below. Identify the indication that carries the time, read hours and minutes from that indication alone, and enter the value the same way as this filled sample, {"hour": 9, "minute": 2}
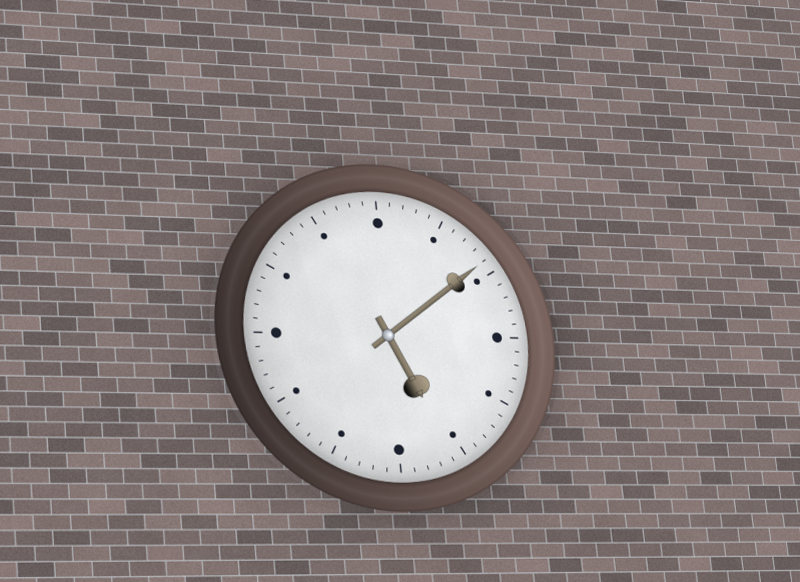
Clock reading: {"hour": 5, "minute": 9}
